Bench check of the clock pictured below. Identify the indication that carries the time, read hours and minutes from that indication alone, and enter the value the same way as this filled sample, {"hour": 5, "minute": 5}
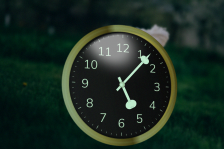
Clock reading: {"hour": 5, "minute": 7}
